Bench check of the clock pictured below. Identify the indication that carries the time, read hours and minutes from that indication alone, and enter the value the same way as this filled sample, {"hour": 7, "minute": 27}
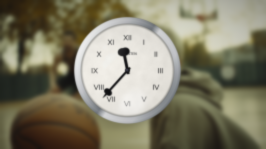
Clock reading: {"hour": 11, "minute": 37}
